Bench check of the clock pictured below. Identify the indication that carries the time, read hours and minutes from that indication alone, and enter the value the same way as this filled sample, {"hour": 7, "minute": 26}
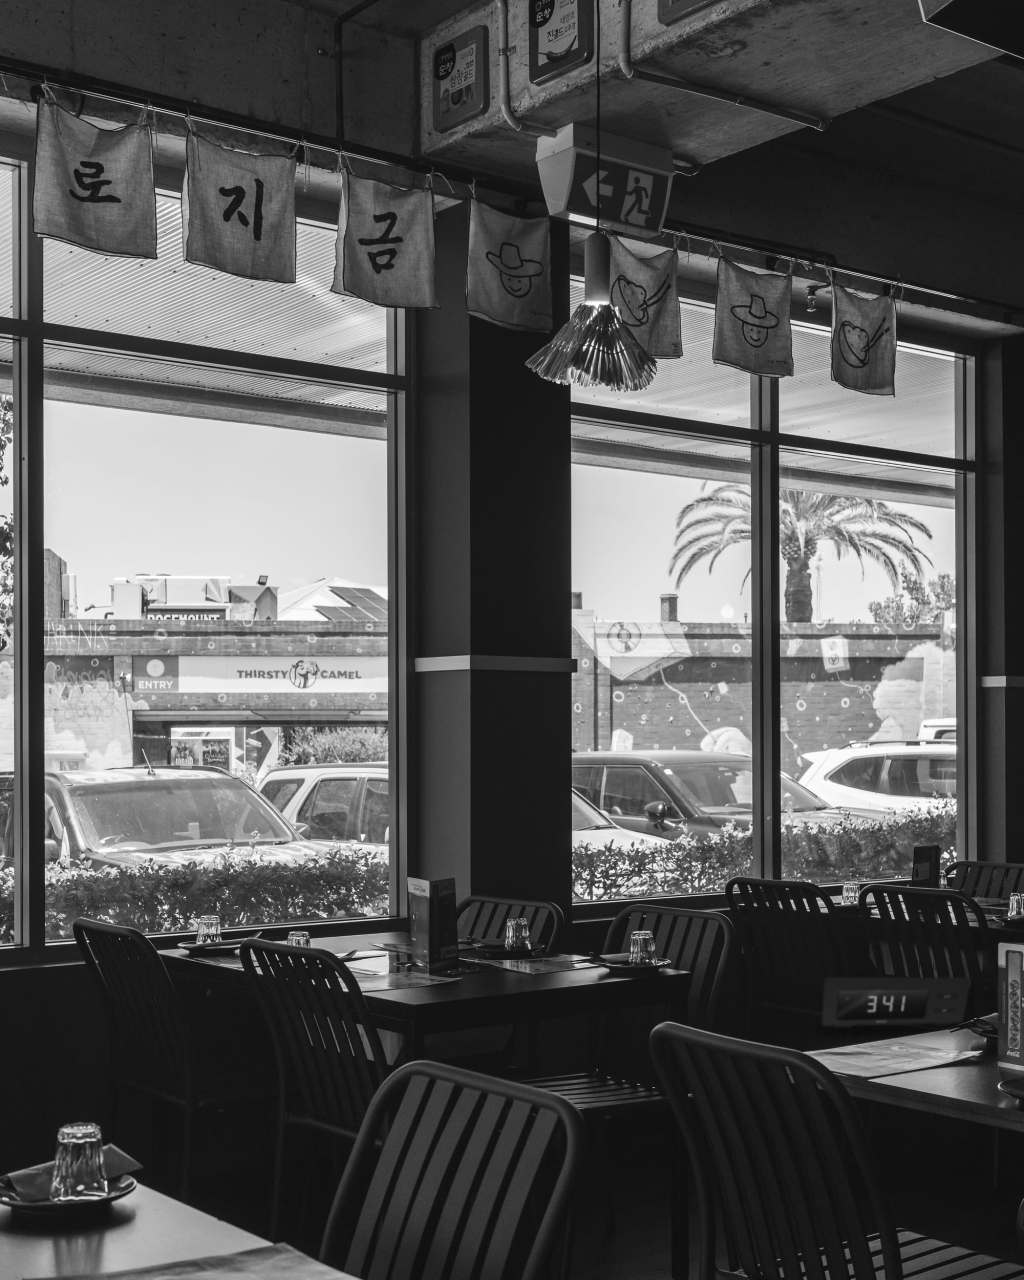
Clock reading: {"hour": 3, "minute": 41}
